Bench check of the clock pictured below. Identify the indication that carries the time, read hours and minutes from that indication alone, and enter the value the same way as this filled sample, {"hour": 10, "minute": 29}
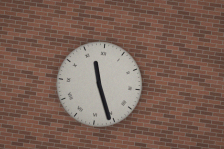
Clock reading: {"hour": 11, "minute": 26}
